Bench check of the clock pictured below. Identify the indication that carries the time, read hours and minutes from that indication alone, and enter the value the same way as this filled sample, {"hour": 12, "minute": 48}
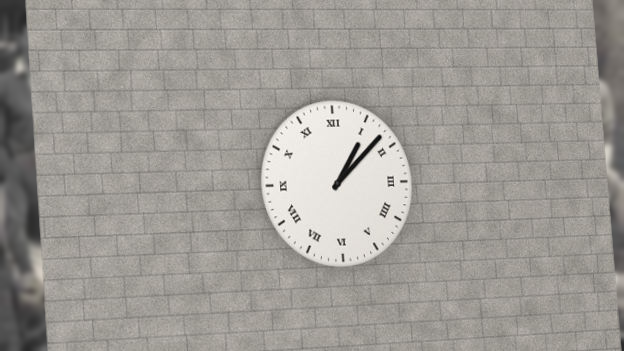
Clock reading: {"hour": 1, "minute": 8}
